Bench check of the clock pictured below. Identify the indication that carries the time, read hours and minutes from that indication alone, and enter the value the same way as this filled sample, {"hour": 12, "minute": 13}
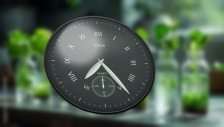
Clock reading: {"hour": 7, "minute": 24}
